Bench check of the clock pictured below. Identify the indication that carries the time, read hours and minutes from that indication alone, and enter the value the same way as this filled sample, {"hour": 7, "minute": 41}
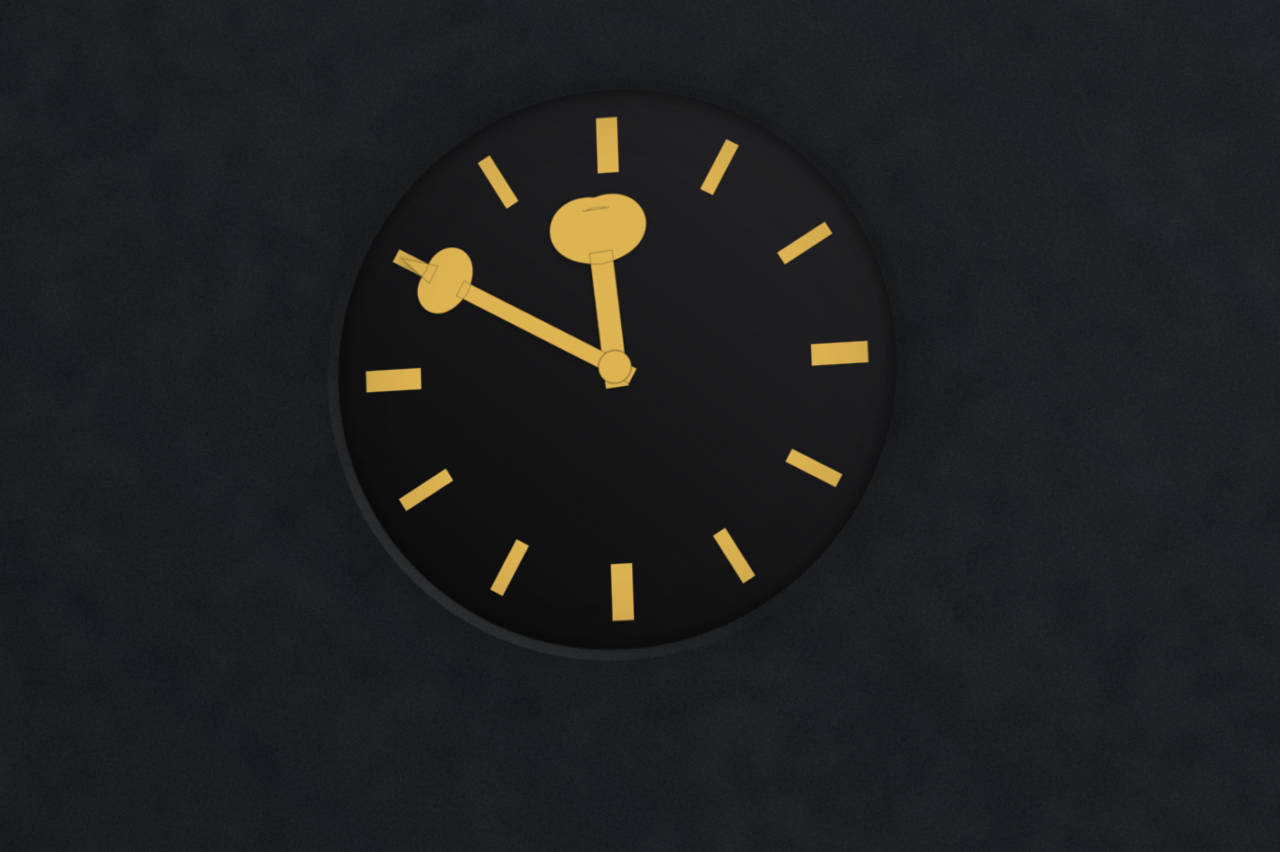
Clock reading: {"hour": 11, "minute": 50}
